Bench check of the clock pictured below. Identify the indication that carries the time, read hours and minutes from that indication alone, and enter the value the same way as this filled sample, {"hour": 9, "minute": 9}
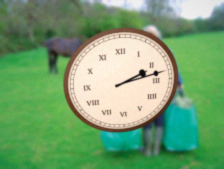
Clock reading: {"hour": 2, "minute": 13}
